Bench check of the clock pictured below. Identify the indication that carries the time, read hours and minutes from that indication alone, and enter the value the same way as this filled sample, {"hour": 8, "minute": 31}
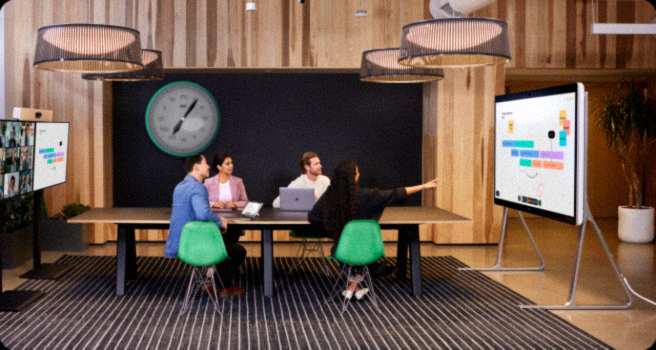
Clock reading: {"hour": 7, "minute": 6}
